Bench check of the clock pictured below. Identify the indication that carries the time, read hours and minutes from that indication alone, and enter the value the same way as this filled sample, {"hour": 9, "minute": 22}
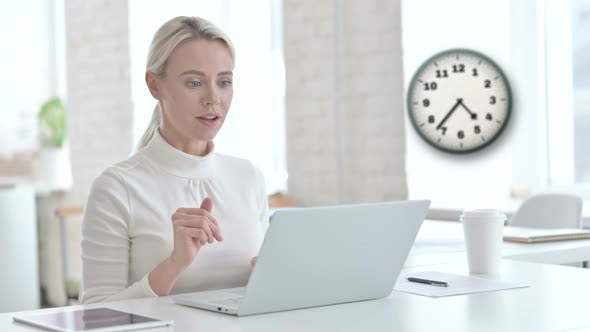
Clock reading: {"hour": 4, "minute": 37}
